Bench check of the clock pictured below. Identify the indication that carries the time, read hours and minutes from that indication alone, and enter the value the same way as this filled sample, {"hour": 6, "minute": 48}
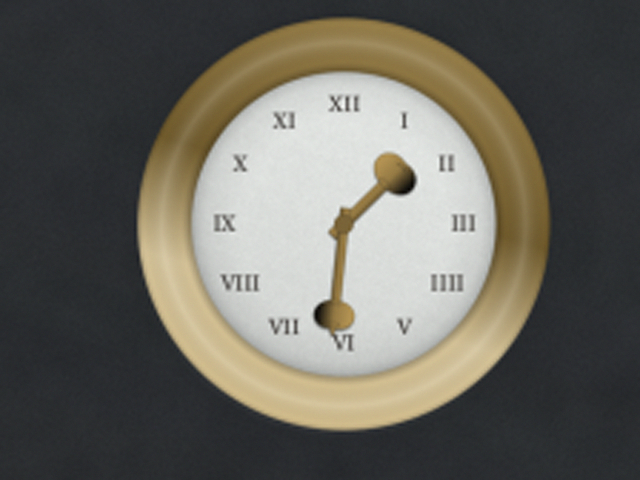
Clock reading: {"hour": 1, "minute": 31}
